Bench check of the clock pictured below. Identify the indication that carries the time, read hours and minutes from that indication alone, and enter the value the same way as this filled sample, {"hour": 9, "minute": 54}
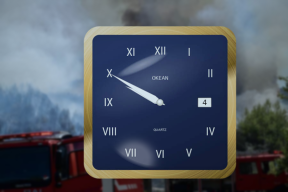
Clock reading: {"hour": 9, "minute": 50}
